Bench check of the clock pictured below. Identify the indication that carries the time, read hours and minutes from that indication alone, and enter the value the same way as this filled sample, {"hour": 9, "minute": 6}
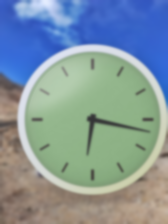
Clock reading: {"hour": 6, "minute": 17}
